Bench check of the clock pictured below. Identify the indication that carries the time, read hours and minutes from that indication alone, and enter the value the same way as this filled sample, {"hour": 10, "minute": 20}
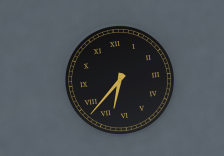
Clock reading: {"hour": 6, "minute": 38}
